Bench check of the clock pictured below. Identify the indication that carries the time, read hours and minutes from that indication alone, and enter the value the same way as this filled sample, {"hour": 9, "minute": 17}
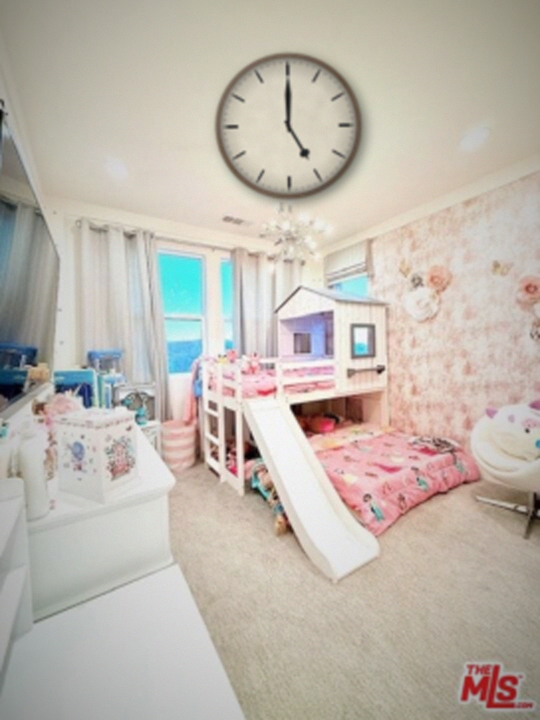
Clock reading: {"hour": 5, "minute": 0}
